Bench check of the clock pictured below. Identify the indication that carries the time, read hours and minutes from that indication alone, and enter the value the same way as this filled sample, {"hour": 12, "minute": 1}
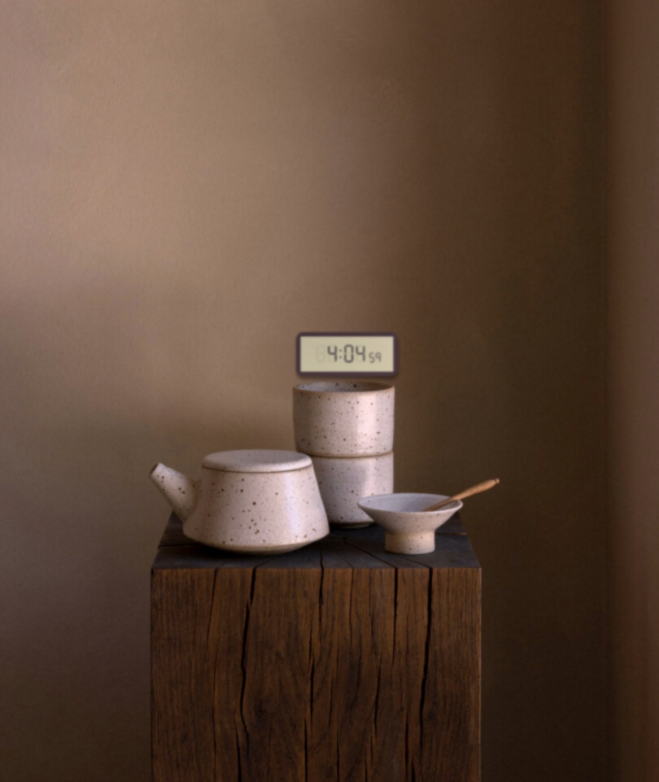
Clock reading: {"hour": 4, "minute": 4}
